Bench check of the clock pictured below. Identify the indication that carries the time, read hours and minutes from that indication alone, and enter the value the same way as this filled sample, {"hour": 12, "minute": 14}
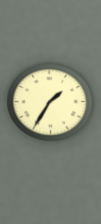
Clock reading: {"hour": 1, "minute": 35}
